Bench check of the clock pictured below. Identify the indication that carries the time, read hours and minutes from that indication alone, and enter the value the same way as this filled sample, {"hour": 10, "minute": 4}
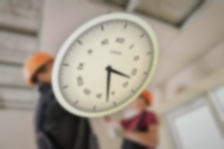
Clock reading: {"hour": 3, "minute": 27}
